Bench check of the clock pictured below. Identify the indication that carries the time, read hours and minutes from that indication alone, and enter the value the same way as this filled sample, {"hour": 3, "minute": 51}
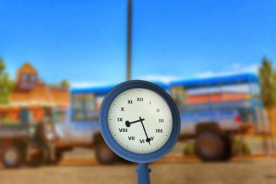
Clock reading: {"hour": 8, "minute": 27}
